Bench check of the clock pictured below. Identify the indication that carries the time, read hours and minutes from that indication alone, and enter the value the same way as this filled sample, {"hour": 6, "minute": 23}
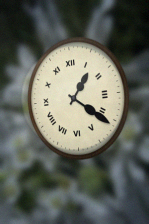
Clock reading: {"hour": 1, "minute": 21}
